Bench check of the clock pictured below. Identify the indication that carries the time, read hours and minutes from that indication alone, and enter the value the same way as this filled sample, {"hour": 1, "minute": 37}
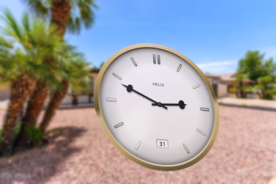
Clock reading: {"hour": 2, "minute": 49}
